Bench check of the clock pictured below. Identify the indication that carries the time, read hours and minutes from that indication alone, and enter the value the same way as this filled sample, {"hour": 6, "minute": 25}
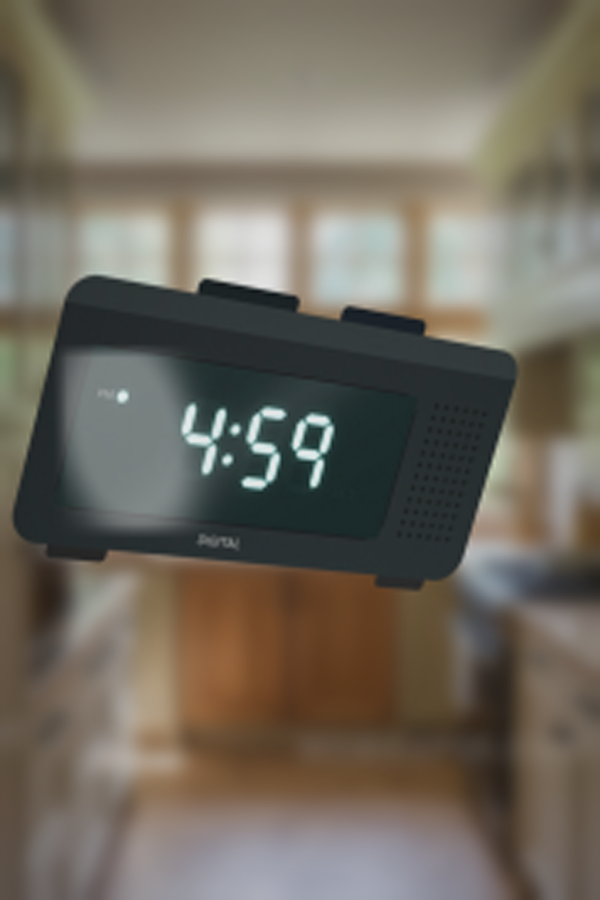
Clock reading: {"hour": 4, "minute": 59}
